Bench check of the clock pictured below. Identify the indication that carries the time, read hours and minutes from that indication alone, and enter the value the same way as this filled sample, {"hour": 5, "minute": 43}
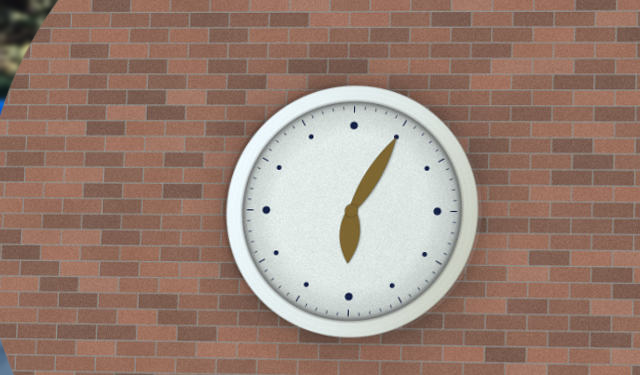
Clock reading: {"hour": 6, "minute": 5}
